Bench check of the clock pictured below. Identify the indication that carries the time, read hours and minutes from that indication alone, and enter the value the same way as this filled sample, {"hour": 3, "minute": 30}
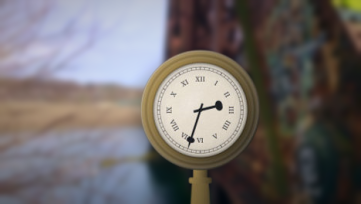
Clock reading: {"hour": 2, "minute": 33}
